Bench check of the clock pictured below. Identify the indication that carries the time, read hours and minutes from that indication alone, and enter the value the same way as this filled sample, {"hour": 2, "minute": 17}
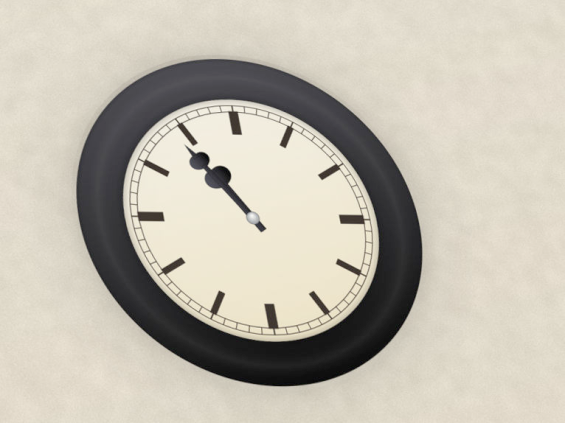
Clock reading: {"hour": 10, "minute": 54}
